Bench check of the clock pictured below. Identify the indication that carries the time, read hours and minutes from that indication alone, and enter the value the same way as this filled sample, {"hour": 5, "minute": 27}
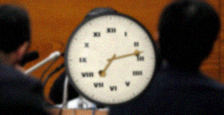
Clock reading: {"hour": 7, "minute": 13}
